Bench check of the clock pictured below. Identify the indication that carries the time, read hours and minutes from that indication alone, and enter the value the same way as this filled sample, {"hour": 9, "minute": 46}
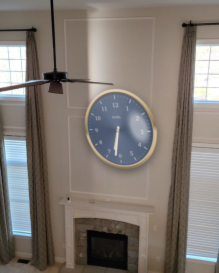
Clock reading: {"hour": 6, "minute": 32}
